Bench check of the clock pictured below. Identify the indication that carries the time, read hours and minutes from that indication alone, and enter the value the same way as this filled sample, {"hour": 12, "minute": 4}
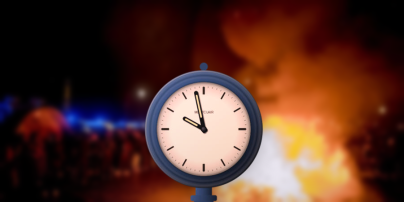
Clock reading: {"hour": 9, "minute": 58}
